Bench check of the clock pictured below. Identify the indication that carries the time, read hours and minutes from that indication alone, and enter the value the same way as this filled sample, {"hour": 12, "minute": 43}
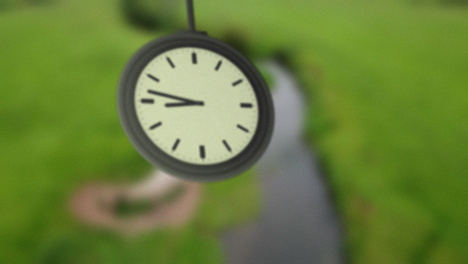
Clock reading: {"hour": 8, "minute": 47}
